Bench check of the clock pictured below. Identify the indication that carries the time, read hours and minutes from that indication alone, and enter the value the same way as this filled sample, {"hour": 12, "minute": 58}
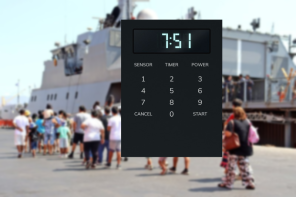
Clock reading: {"hour": 7, "minute": 51}
